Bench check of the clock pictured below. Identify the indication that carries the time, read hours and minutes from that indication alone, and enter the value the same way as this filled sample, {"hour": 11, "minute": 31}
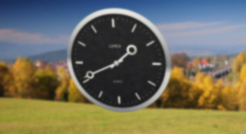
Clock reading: {"hour": 1, "minute": 41}
